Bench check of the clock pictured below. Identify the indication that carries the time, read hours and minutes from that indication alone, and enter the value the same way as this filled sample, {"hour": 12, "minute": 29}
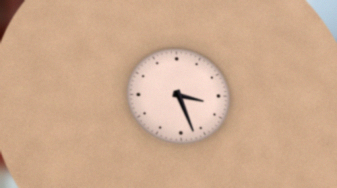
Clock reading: {"hour": 3, "minute": 27}
